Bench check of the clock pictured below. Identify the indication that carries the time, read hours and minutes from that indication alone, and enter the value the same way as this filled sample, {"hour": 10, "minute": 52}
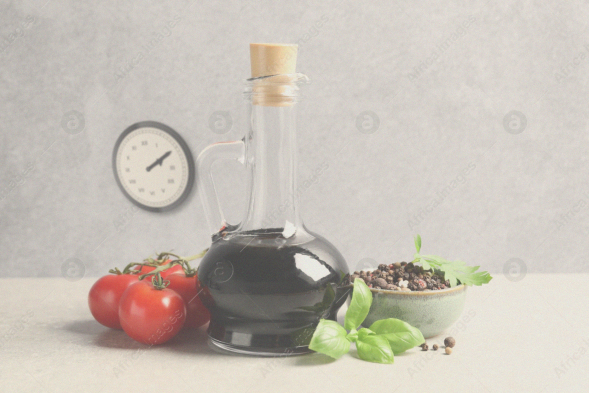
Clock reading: {"hour": 2, "minute": 10}
